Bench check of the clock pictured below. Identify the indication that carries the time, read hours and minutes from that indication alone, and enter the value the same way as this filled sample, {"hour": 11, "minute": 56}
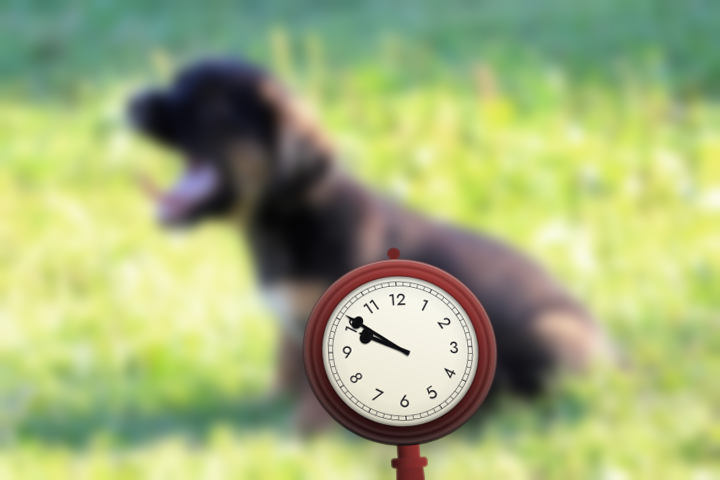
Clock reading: {"hour": 9, "minute": 51}
